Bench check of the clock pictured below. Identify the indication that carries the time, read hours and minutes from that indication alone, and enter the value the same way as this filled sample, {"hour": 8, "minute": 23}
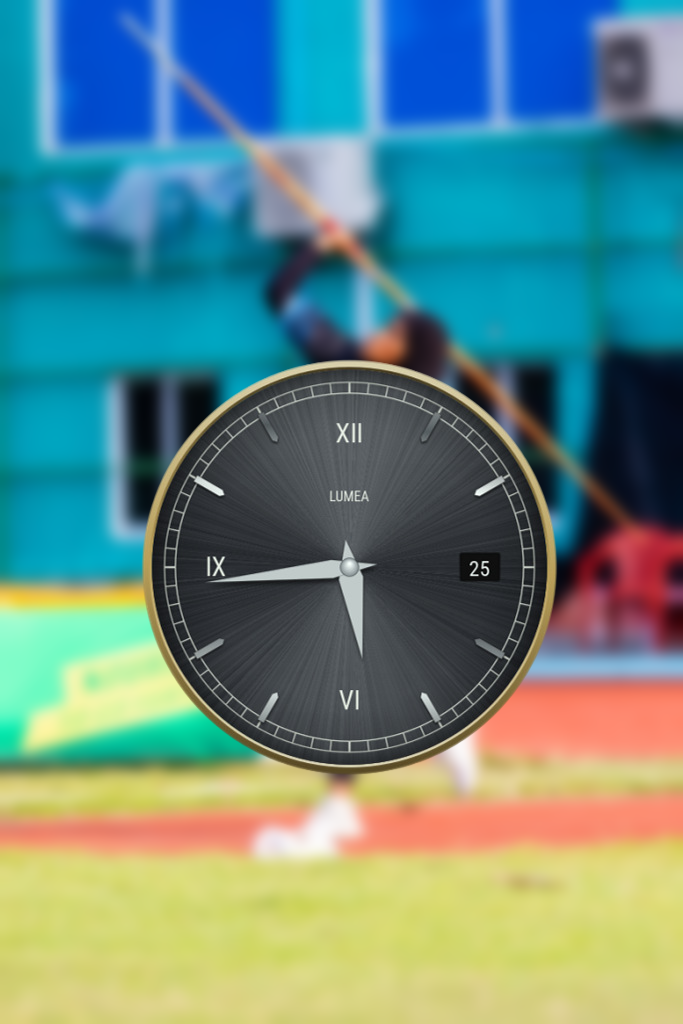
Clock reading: {"hour": 5, "minute": 44}
